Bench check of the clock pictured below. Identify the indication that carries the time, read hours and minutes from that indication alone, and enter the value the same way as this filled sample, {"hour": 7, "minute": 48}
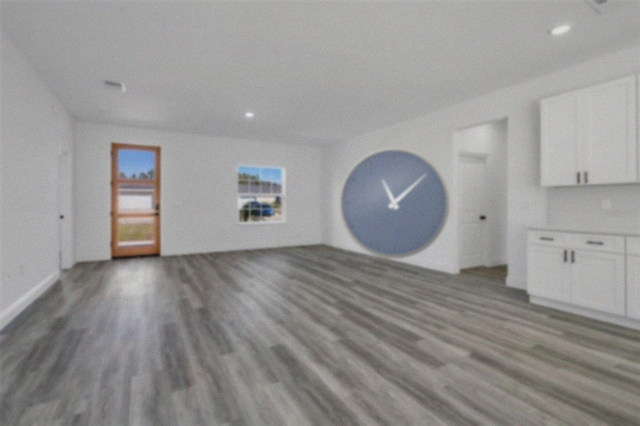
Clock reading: {"hour": 11, "minute": 8}
